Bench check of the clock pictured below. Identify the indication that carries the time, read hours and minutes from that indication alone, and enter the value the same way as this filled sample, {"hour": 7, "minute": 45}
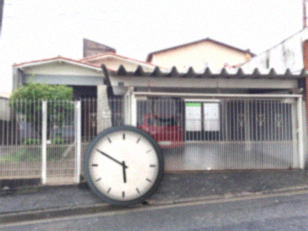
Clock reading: {"hour": 5, "minute": 50}
